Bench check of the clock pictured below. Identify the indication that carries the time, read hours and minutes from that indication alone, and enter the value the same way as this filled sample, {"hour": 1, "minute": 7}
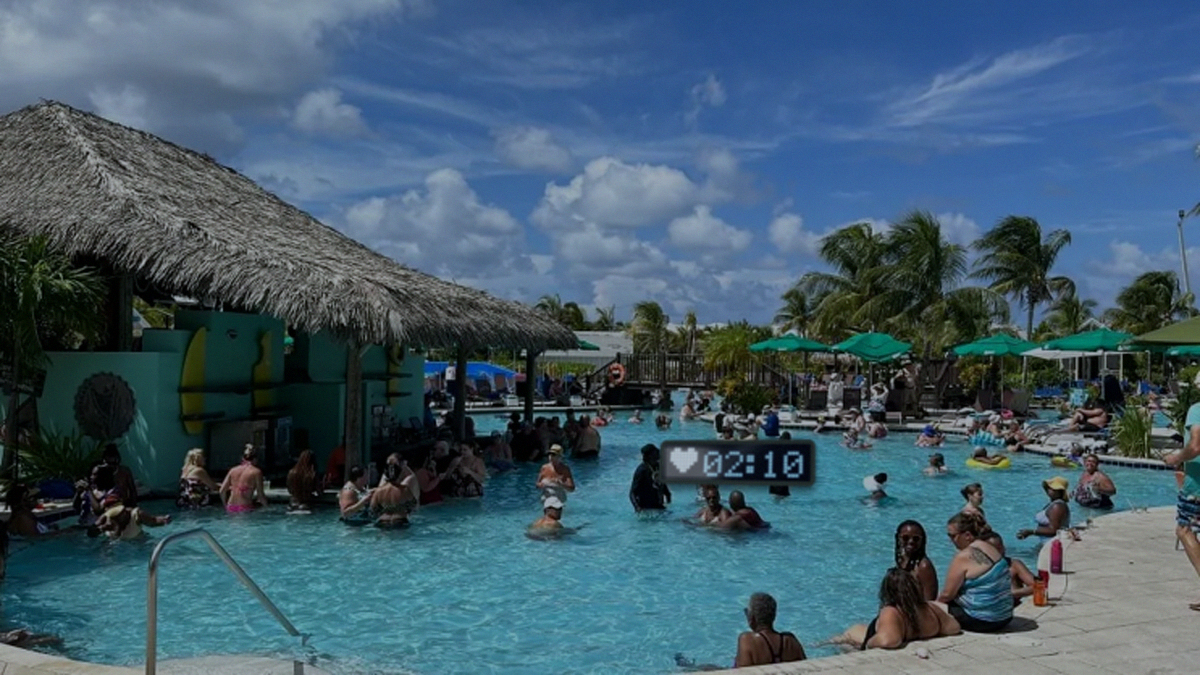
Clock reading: {"hour": 2, "minute": 10}
